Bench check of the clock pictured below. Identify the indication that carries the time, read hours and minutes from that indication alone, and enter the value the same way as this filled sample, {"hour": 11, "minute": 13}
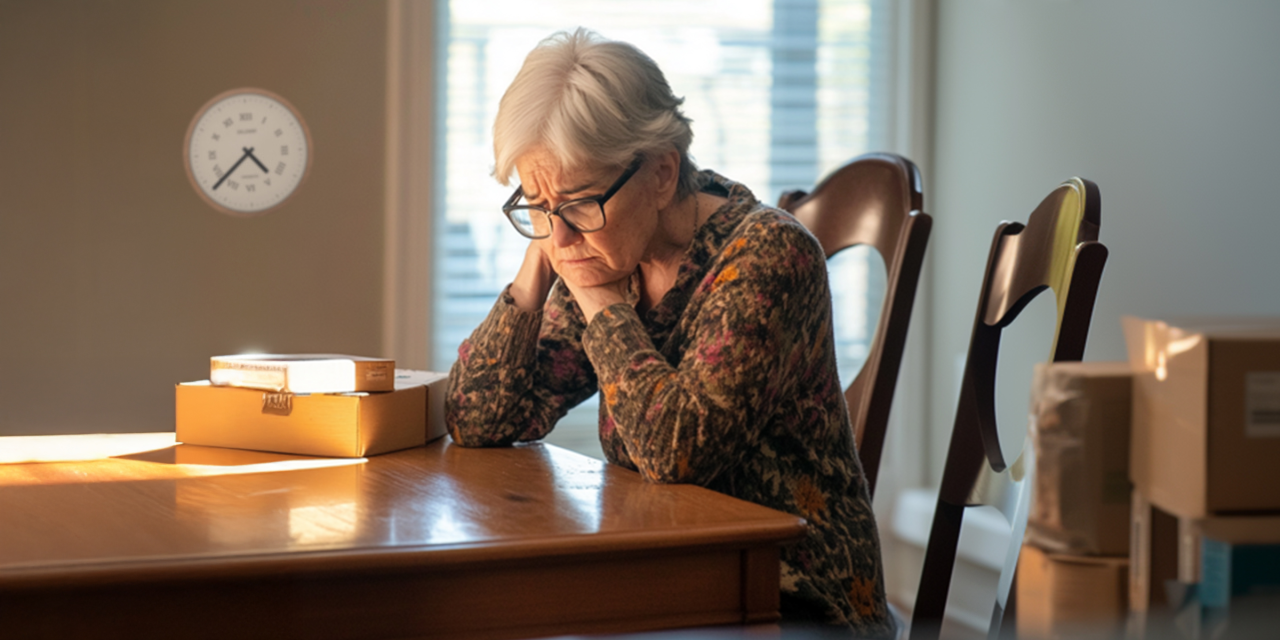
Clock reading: {"hour": 4, "minute": 38}
